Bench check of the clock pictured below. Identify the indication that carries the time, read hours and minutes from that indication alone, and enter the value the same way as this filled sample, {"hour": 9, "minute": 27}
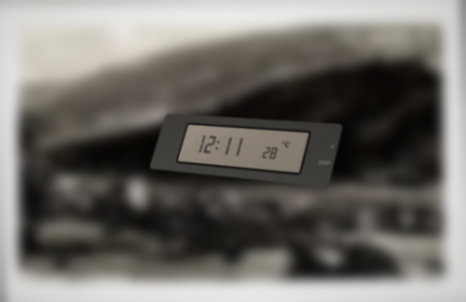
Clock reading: {"hour": 12, "minute": 11}
